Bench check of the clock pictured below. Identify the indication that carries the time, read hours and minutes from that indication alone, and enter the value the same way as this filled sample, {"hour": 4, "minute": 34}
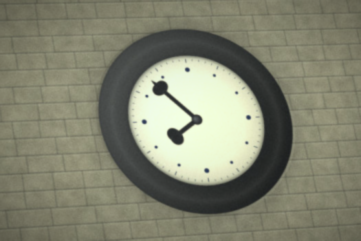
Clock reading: {"hour": 7, "minute": 53}
